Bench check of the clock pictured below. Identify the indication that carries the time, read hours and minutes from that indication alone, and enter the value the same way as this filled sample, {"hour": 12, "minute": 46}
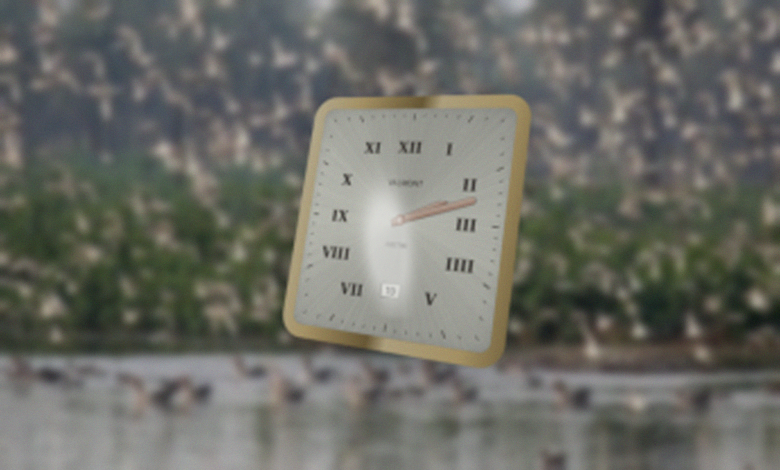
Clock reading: {"hour": 2, "minute": 12}
